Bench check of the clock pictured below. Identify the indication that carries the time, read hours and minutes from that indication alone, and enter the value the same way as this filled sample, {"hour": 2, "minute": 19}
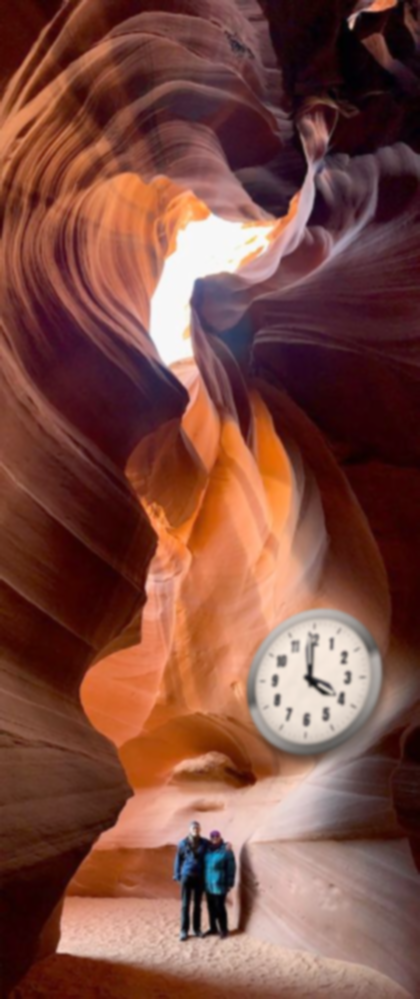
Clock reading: {"hour": 3, "minute": 59}
